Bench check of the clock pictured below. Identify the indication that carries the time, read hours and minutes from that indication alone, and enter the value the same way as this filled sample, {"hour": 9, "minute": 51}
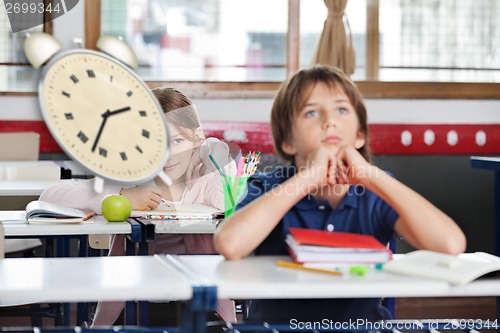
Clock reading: {"hour": 2, "minute": 37}
